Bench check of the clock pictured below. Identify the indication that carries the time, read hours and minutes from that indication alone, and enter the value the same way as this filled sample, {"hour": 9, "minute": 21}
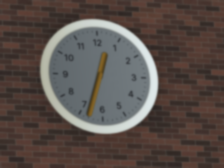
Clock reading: {"hour": 12, "minute": 33}
